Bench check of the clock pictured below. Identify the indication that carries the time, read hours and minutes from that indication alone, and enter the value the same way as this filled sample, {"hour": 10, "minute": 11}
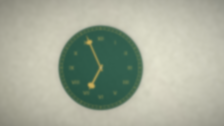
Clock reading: {"hour": 6, "minute": 56}
